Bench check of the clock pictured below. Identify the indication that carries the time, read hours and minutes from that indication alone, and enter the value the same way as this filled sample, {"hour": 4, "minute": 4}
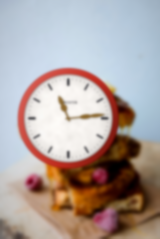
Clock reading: {"hour": 11, "minute": 14}
